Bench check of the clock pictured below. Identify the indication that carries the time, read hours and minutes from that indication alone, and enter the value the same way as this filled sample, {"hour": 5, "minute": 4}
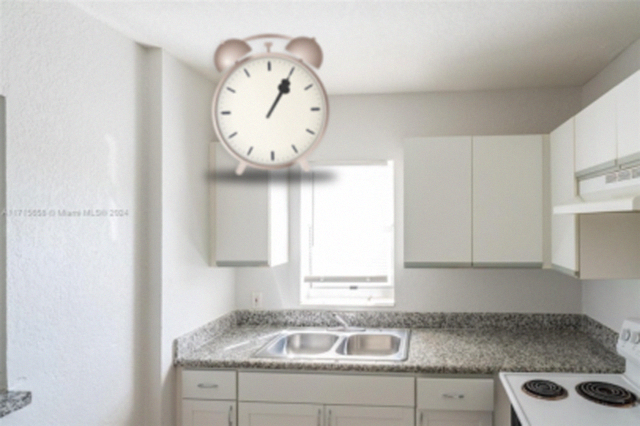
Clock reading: {"hour": 1, "minute": 5}
